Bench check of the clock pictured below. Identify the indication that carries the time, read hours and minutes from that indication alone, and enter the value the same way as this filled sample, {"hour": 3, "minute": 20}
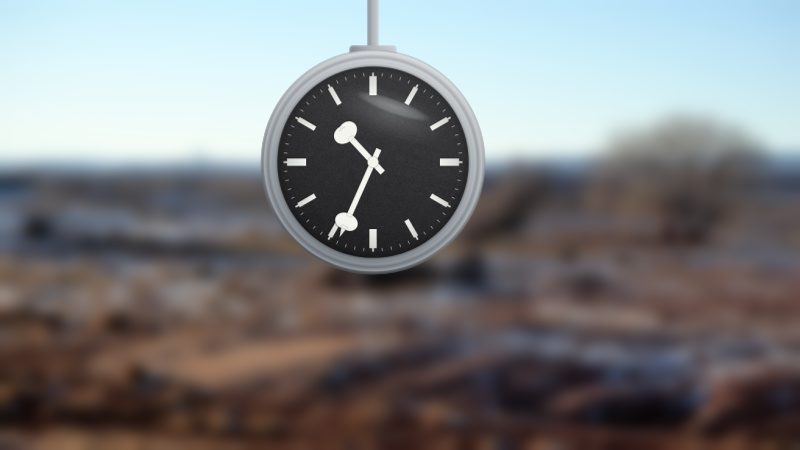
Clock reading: {"hour": 10, "minute": 34}
